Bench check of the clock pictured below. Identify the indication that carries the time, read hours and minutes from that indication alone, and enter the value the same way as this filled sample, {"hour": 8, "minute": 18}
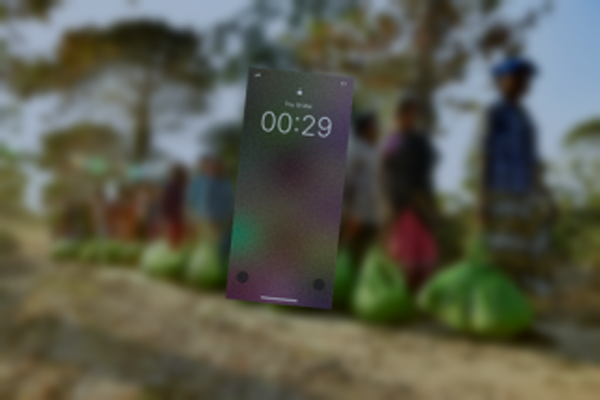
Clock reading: {"hour": 0, "minute": 29}
